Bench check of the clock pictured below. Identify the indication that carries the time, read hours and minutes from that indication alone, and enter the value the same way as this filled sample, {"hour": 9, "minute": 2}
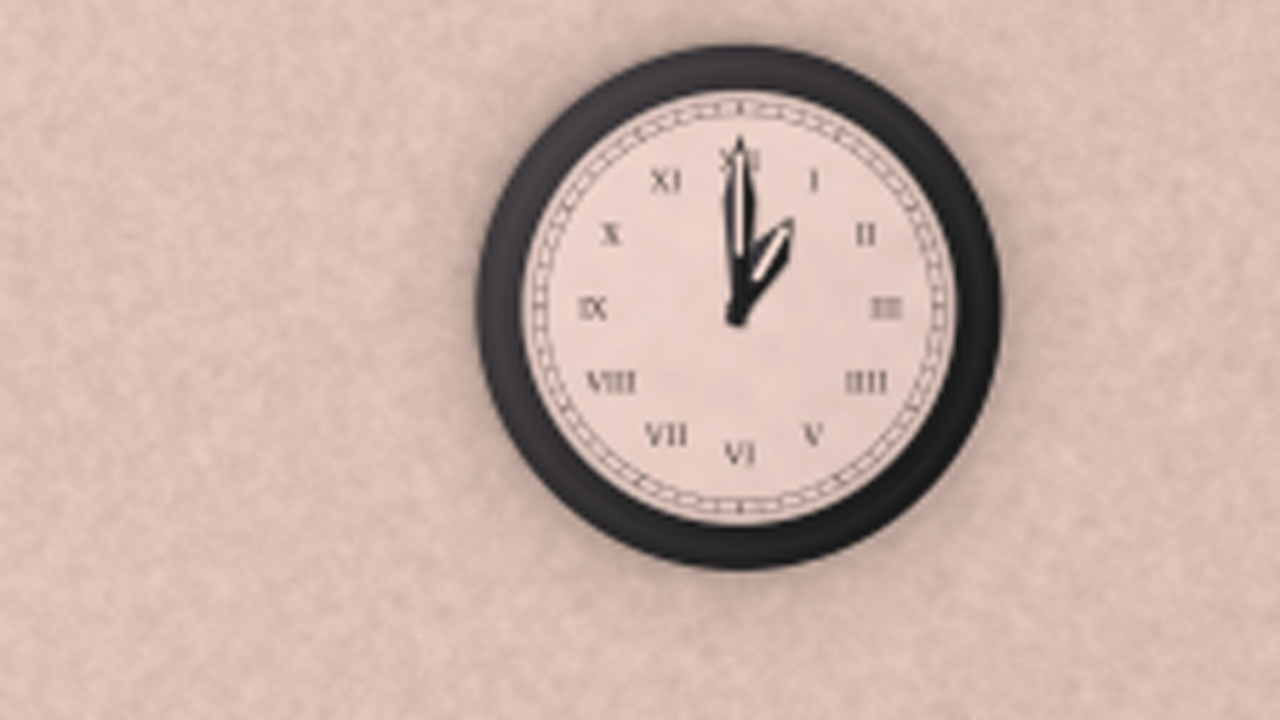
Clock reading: {"hour": 1, "minute": 0}
